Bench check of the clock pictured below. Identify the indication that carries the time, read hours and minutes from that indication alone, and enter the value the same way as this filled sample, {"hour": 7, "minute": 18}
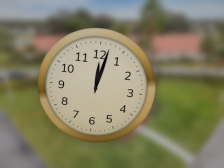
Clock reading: {"hour": 12, "minute": 2}
